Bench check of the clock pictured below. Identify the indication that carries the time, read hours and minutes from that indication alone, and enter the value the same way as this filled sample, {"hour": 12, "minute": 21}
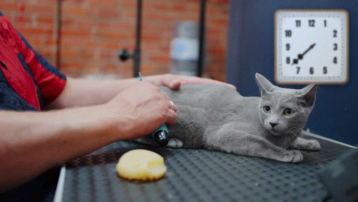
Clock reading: {"hour": 7, "minute": 38}
